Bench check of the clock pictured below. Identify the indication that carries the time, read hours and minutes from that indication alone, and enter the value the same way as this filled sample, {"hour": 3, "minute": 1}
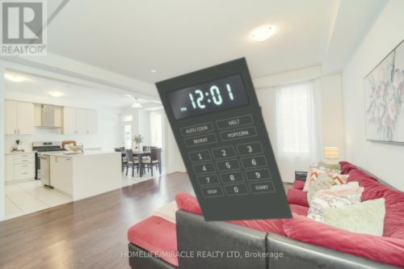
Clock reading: {"hour": 12, "minute": 1}
